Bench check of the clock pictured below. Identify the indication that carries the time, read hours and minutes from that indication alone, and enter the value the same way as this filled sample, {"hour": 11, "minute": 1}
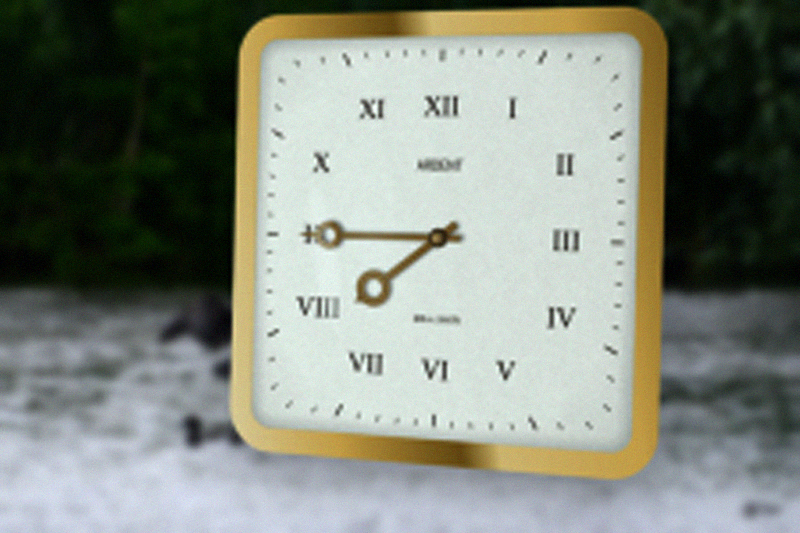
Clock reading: {"hour": 7, "minute": 45}
